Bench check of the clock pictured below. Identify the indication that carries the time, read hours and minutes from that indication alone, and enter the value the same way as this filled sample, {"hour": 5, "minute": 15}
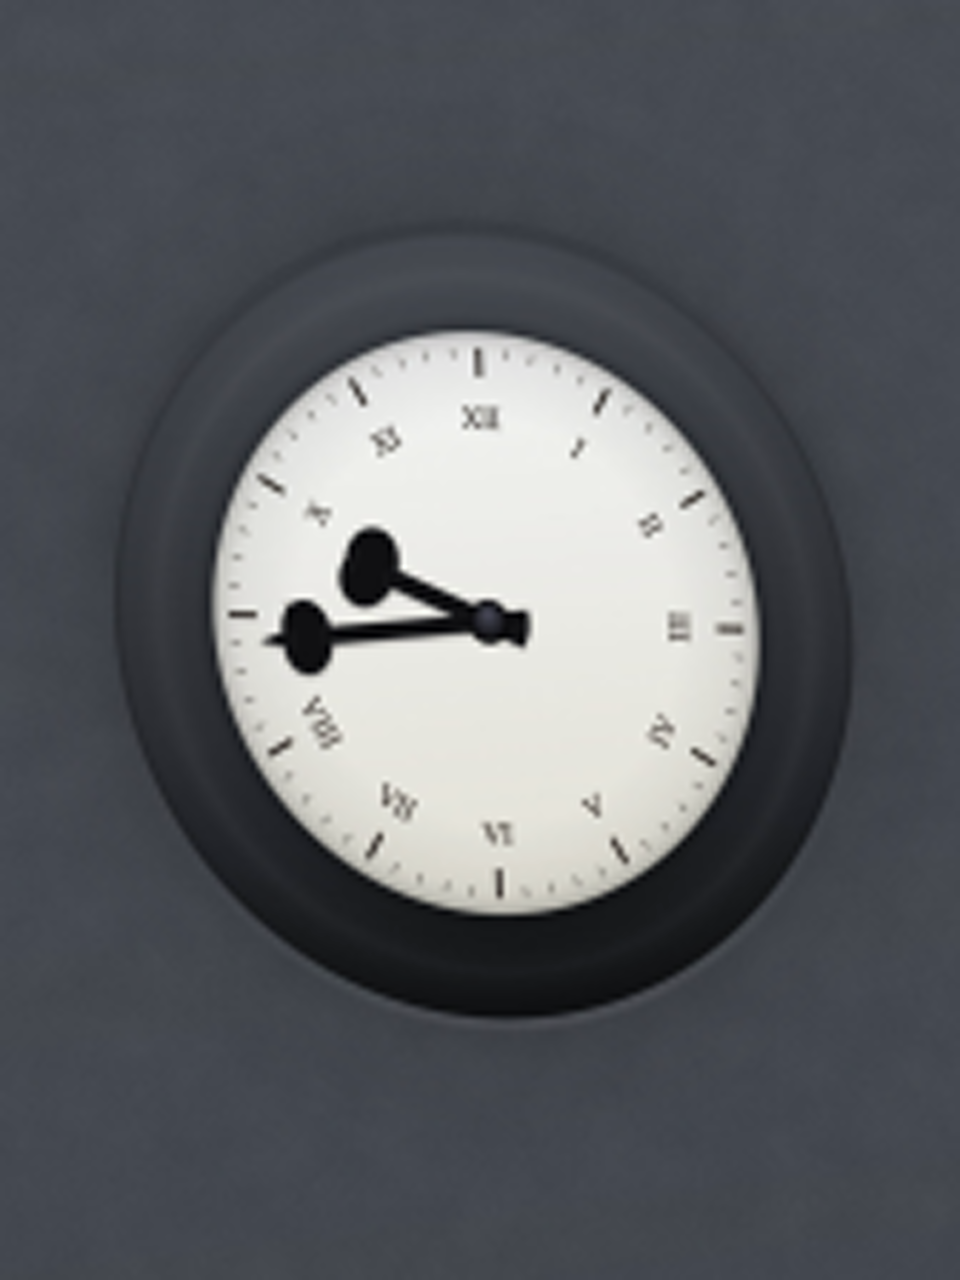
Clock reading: {"hour": 9, "minute": 44}
